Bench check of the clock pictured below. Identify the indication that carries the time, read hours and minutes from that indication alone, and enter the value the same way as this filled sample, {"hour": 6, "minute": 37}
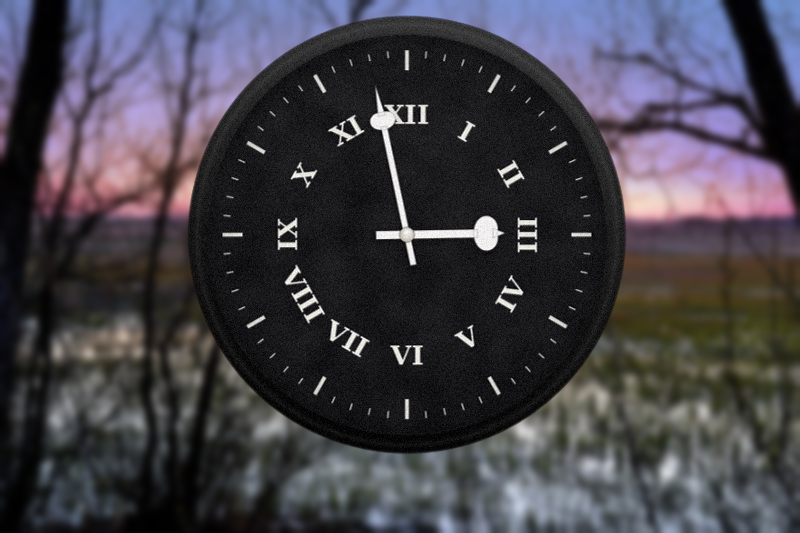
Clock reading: {"hour": 2, "minute": 58}
